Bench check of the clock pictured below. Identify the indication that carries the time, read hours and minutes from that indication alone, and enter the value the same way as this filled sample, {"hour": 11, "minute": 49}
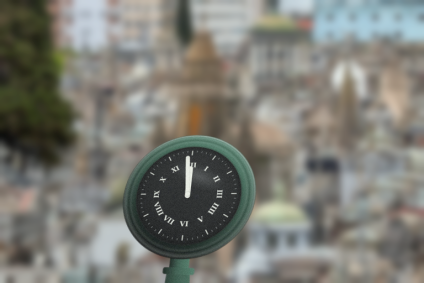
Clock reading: {"hour": 11, "minute": 59}
